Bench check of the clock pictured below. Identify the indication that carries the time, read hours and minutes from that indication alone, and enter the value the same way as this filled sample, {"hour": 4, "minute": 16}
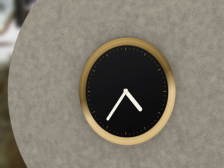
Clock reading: {"hour": 4, "minute": 36}
